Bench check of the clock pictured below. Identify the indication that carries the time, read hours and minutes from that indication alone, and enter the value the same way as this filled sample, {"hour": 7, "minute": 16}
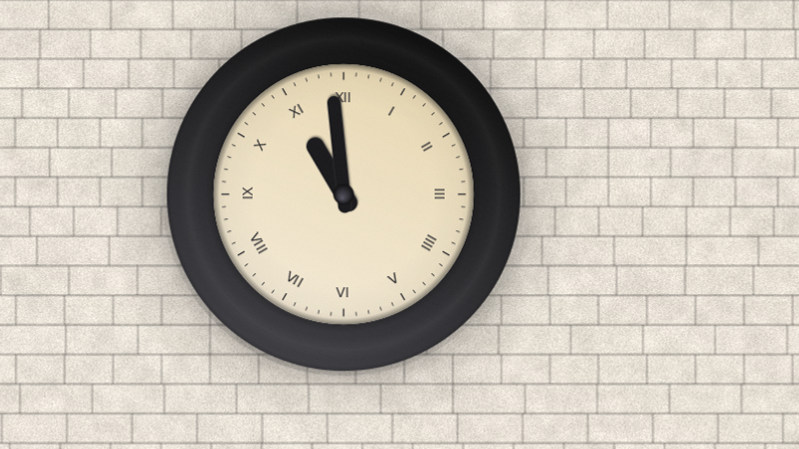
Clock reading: {"hour": 10, "minute": 59}
